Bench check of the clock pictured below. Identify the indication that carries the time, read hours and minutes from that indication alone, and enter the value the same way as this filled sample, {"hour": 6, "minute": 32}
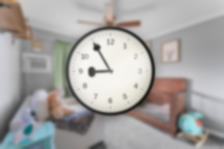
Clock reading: {"hour": 8, "minute": 55}
